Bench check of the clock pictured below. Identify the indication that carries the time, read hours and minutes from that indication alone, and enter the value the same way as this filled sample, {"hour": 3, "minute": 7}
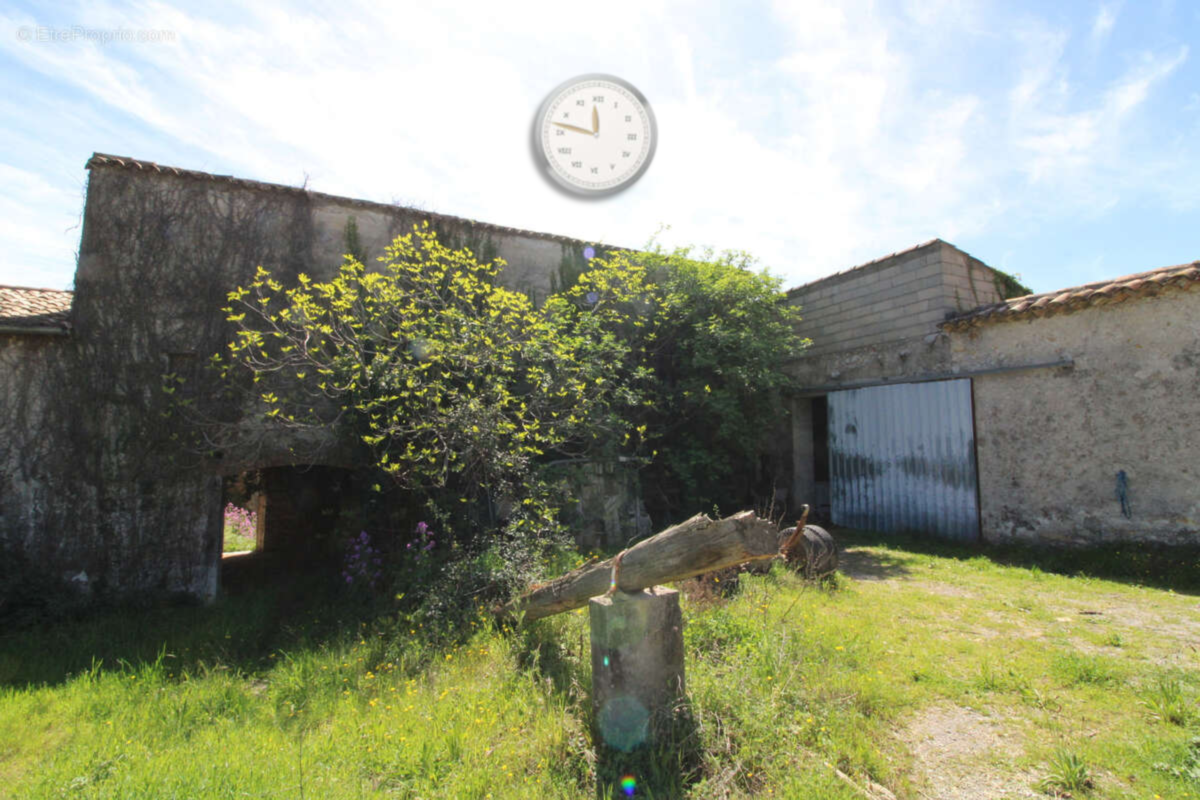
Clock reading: {"hour": 11, "minute": 47}
